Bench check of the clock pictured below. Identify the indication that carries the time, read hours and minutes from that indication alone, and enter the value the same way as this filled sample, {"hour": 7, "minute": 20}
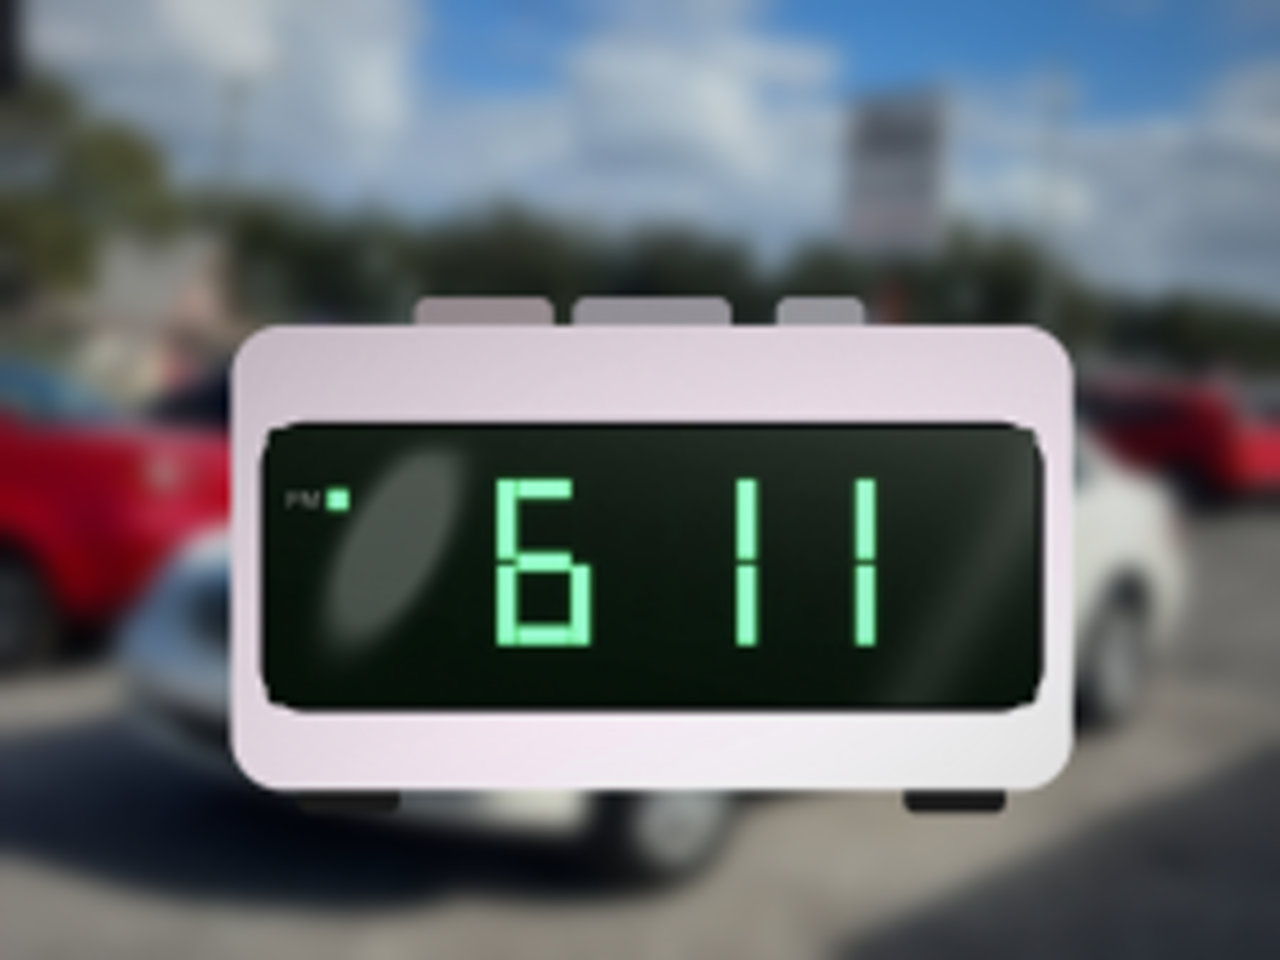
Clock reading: {"hour": 6, "minute": 11}
